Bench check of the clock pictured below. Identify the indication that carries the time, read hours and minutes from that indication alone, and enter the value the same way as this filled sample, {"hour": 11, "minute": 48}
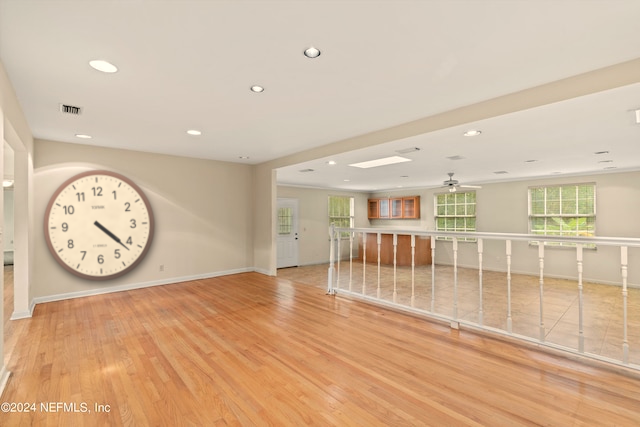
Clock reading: {"hour": 4, "minute": 22}
